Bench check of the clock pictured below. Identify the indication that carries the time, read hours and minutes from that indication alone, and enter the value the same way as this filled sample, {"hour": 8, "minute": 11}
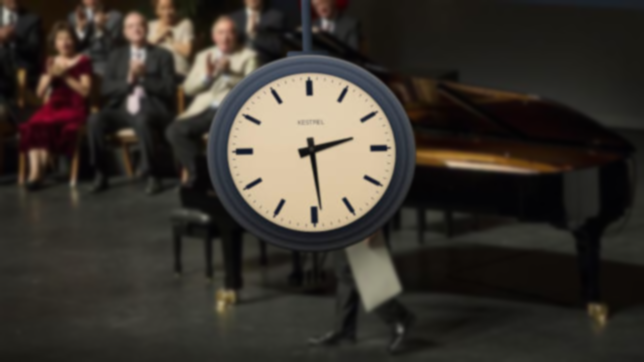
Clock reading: {"hour": 2, "minute": 29}
